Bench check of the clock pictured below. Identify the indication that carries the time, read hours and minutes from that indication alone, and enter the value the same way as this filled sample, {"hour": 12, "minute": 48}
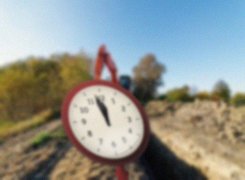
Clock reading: {"hour": 11, "minute": 58}
